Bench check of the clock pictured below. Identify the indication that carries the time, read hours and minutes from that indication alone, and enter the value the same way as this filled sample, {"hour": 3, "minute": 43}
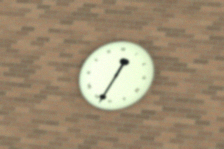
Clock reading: {"hour": 12, "minute": 33}
